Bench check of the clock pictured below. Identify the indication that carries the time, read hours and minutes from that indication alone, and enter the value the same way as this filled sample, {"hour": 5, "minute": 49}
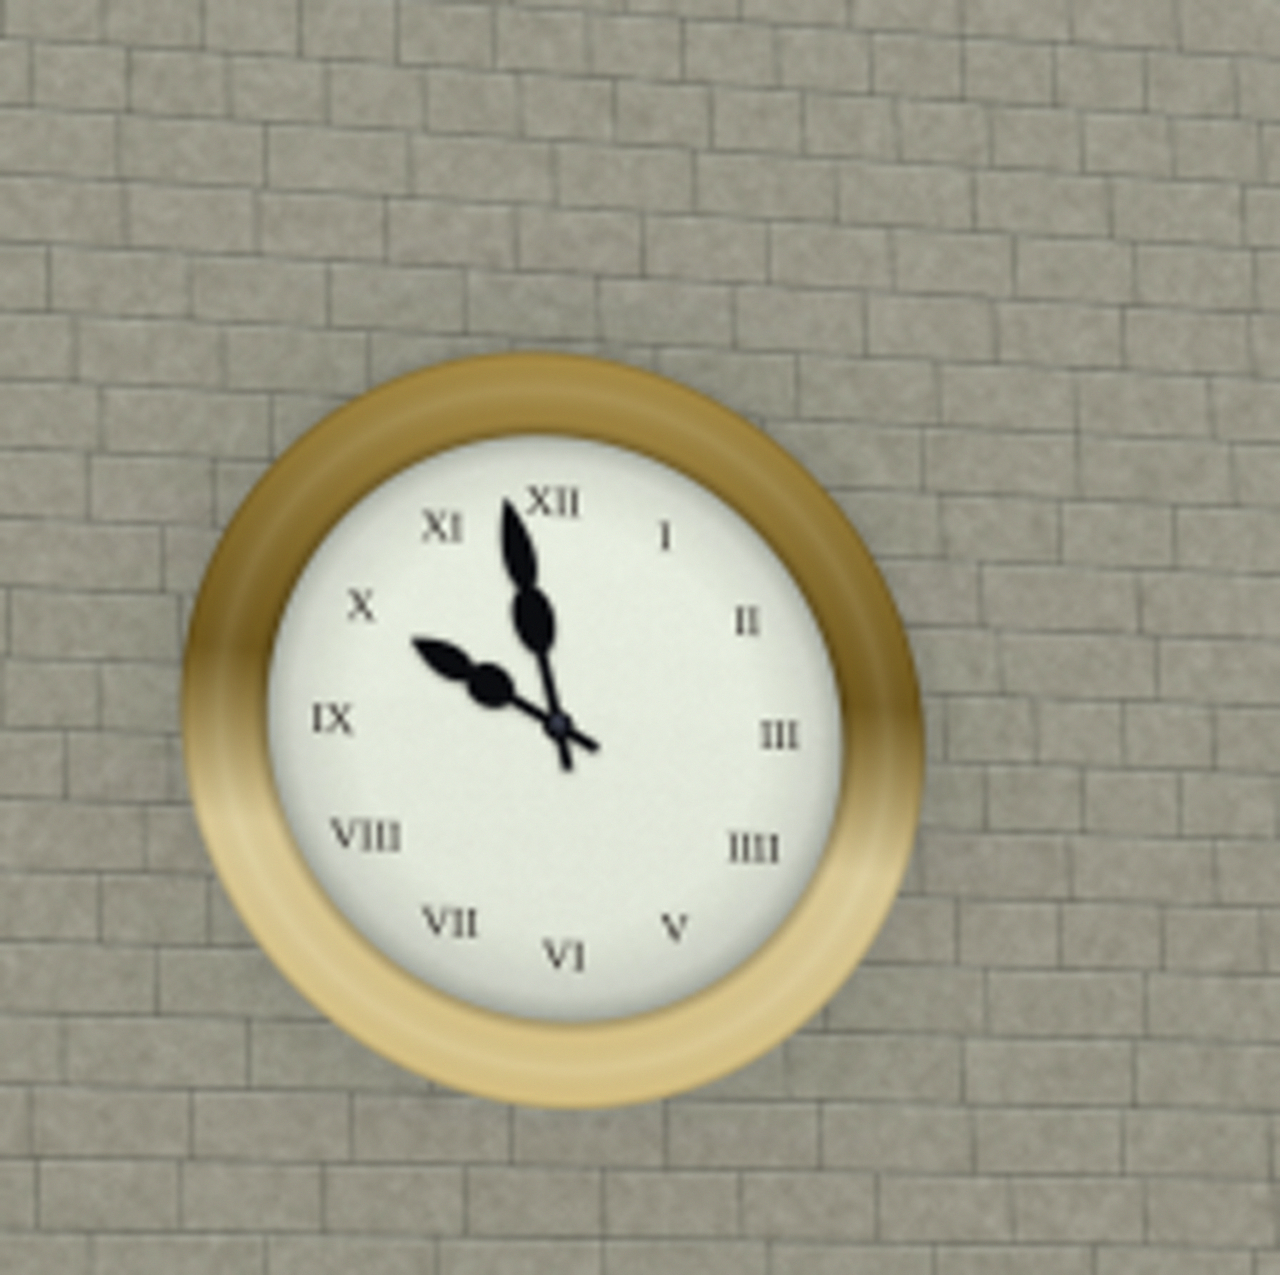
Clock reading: {"hour": 9, "minute": 58}
